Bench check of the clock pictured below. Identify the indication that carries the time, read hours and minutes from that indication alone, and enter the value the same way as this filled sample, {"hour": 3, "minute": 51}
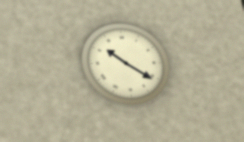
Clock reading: {"hour": 10, "minute": 21}
